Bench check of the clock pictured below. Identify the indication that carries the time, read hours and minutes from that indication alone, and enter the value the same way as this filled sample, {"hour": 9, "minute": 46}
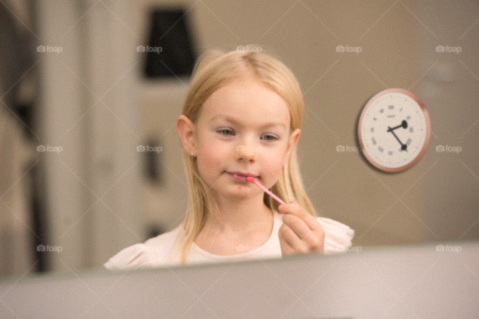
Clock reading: {"hour": 2, "minute": 23}
